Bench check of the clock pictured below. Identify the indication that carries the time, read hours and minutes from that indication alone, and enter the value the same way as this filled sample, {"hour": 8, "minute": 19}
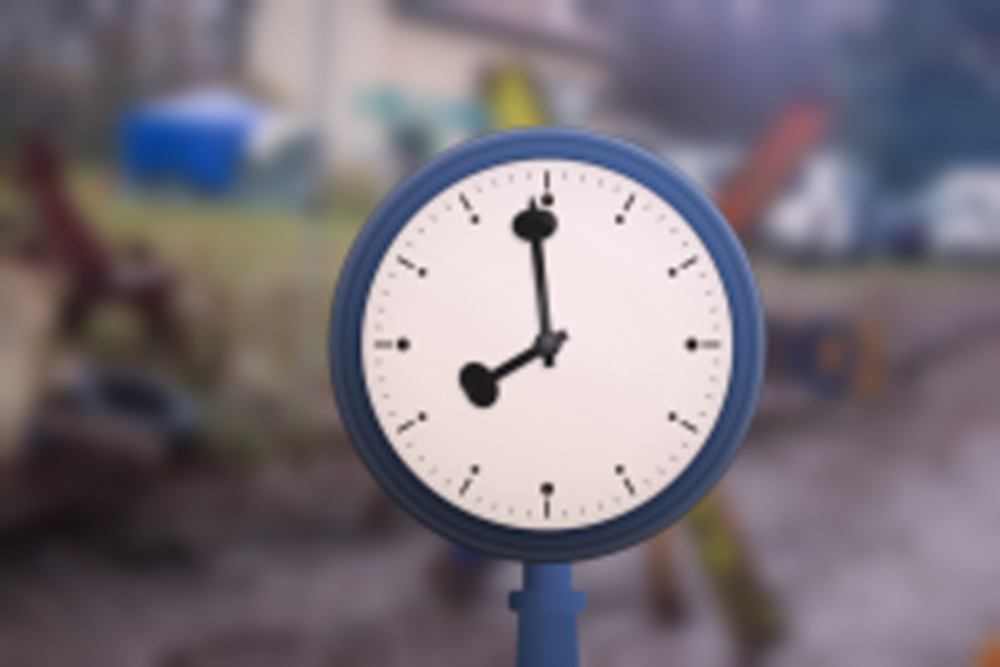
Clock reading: {"hour": 7, "minute": 59}
